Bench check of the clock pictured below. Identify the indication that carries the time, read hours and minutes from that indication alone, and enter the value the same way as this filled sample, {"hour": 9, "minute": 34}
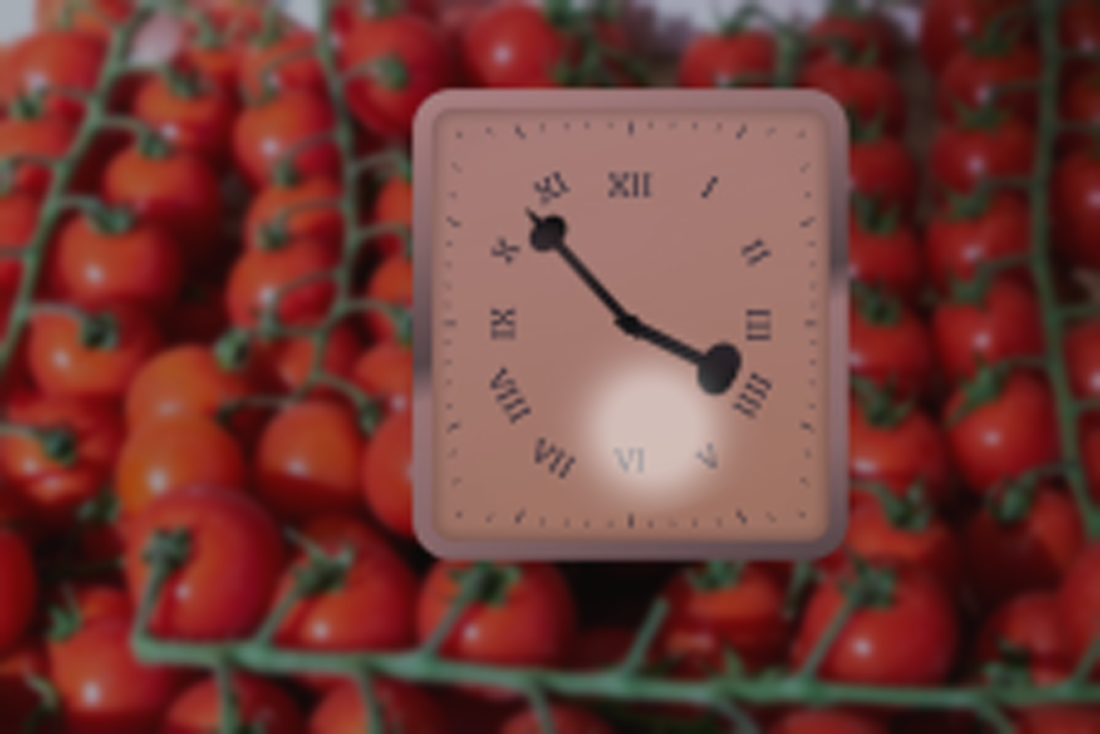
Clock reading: {"hour": 3, "minute": 53}
